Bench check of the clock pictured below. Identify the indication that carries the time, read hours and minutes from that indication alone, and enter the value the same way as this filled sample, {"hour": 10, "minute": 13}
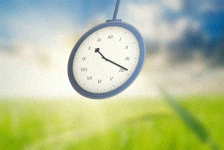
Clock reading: {"hour": 10, "minute": 19}
